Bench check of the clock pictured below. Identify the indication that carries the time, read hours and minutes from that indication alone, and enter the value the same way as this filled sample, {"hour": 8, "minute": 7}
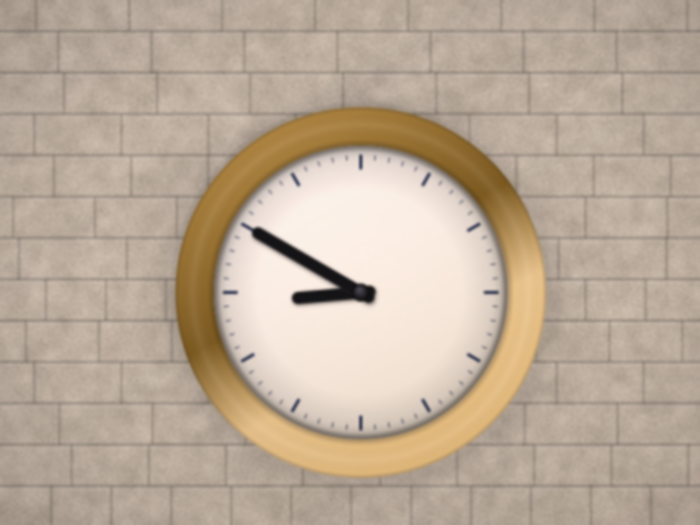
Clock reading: {"hour": 8, "minute": 50}
